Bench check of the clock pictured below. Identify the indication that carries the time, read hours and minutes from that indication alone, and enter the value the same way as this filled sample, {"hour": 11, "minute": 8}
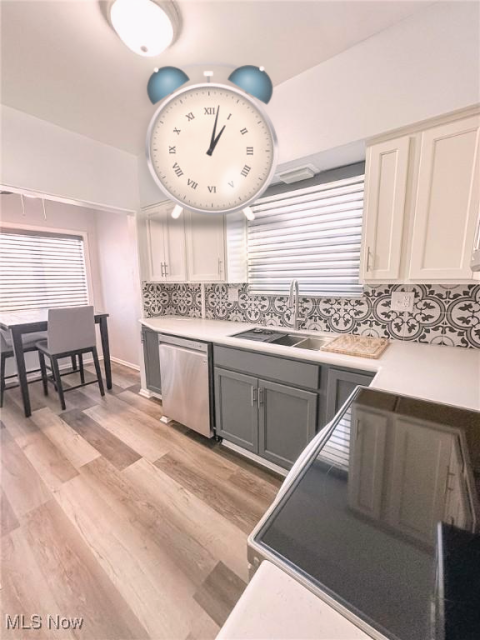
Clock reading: {"hour": 1, "minute": 2}
